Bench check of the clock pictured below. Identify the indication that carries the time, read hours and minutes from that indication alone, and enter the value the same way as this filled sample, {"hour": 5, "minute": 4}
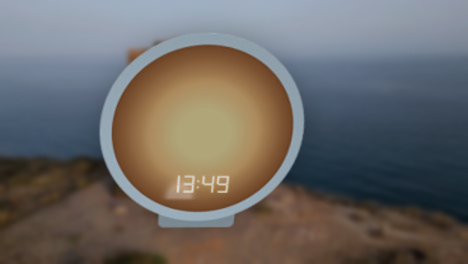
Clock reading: {"hour": 13, "minute": 49}
